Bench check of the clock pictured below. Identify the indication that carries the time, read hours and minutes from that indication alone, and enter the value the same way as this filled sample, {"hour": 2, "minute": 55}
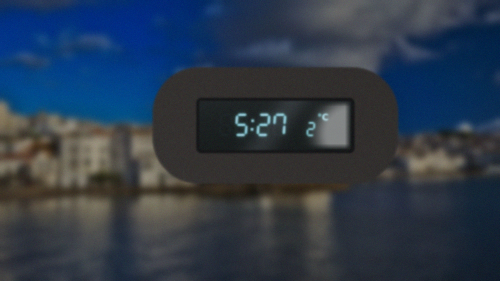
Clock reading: {"hour": 5, "minute": 27}
